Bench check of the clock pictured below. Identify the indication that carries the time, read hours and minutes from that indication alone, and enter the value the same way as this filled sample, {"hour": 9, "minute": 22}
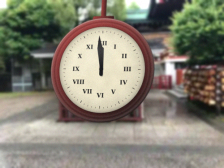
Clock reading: {"hour": 11, "minute": 59}
